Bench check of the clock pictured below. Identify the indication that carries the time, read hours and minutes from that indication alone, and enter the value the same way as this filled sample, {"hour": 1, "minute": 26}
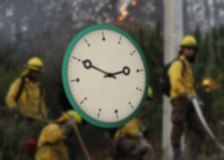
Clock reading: {"hour": 2, "minute": 50}
